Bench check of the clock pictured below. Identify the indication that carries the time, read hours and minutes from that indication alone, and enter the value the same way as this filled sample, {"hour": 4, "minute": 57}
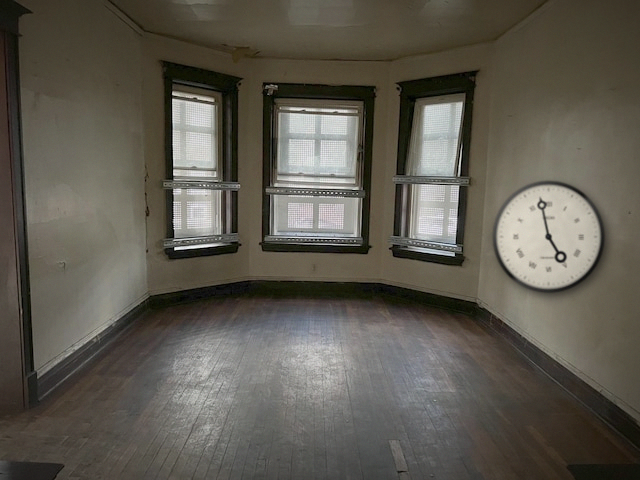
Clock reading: {"hour": 4, "minute": 58}
